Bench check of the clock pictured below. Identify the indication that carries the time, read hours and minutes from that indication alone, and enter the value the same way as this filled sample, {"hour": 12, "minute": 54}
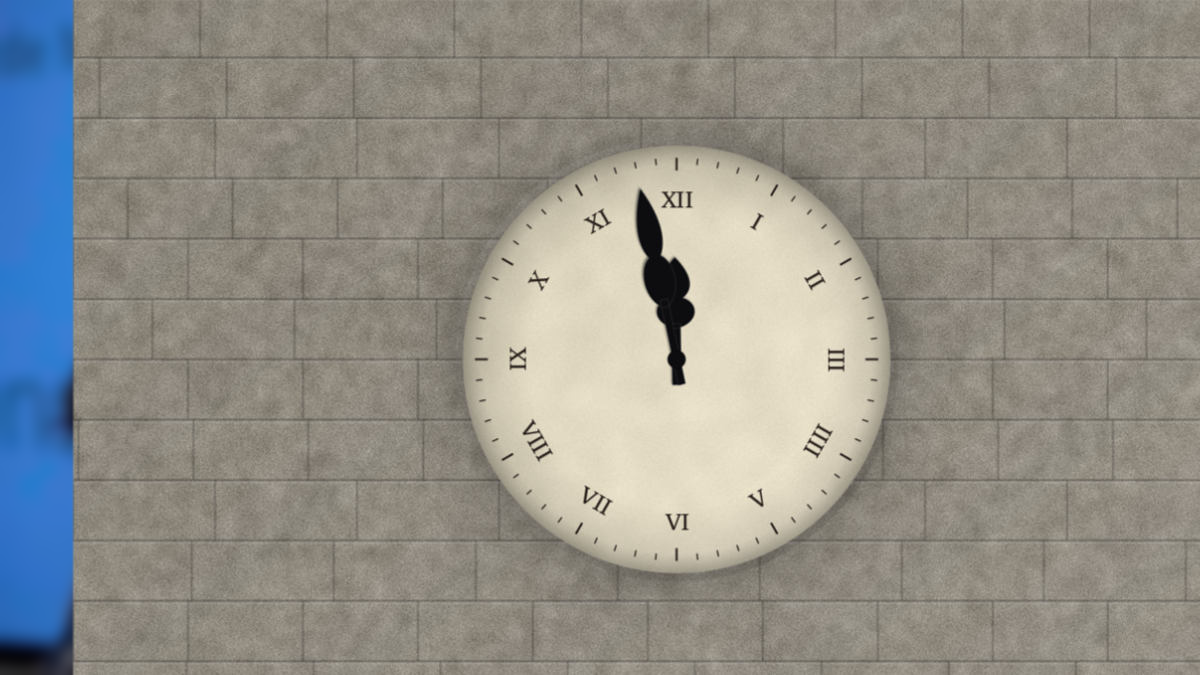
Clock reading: {"hour": 11, "minute": 58}
